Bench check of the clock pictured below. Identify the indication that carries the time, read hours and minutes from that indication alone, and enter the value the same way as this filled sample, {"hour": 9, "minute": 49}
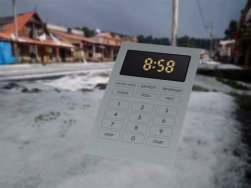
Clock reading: {"hour": 8, "minute": 58}
